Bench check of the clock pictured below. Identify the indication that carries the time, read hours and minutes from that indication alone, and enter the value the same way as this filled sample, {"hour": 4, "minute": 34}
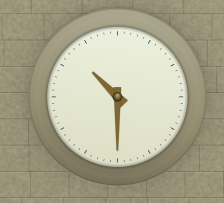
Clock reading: {"hour": 10, "minute": 30}
